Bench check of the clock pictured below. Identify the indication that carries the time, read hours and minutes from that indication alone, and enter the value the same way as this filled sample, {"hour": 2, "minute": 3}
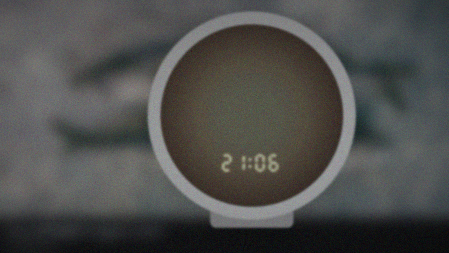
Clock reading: {"hour": 21, "minute": 6}
